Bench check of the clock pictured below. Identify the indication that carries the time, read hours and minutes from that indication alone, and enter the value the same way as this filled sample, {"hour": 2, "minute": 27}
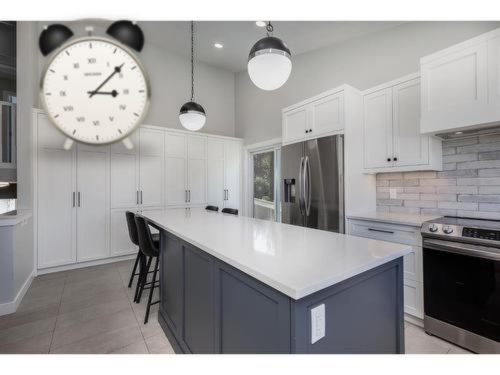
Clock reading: {"hour": 3, "minute": 8}
